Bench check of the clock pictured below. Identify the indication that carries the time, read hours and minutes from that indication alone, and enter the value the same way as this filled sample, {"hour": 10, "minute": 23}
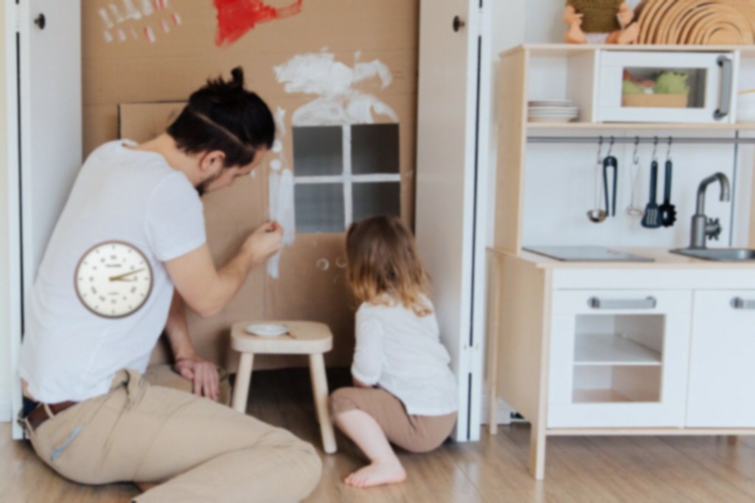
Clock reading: {"hour": 3, "minute": 12}
